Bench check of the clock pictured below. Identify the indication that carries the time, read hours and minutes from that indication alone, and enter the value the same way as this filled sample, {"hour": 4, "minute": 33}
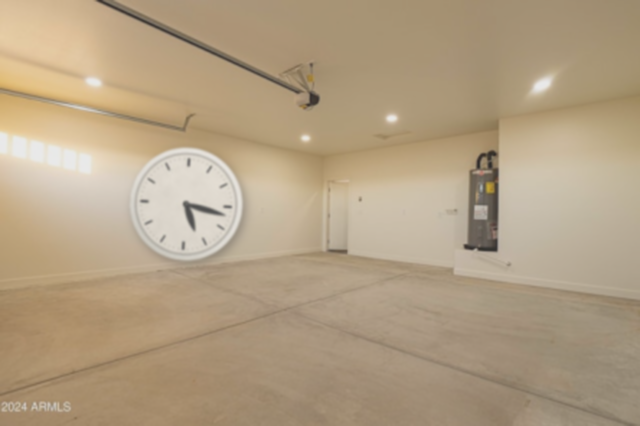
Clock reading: {"hour": 5, "minute": 17}
